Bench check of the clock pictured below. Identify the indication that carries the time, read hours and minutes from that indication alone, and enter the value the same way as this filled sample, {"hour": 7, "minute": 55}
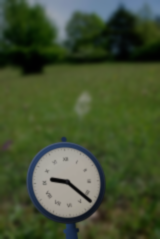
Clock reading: {"hour": 9, "minute": 22}
